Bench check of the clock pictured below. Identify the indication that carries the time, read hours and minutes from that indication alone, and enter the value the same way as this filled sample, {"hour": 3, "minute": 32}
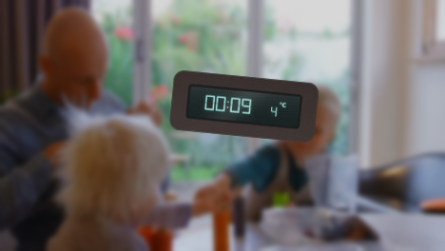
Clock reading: {"hour": 0, "minute": 9}
